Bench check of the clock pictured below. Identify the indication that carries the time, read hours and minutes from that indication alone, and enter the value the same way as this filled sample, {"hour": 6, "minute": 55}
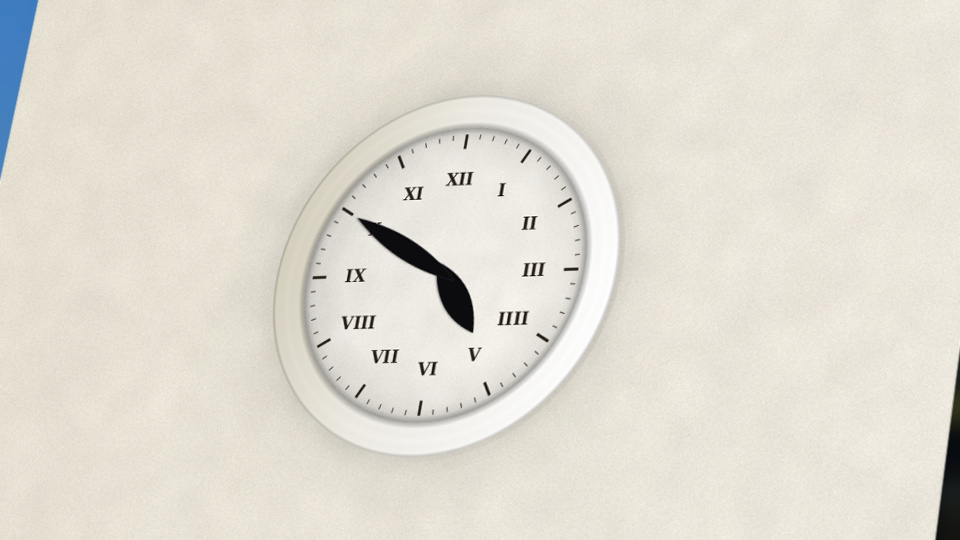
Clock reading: {"hour": 4, "minute": 50}
